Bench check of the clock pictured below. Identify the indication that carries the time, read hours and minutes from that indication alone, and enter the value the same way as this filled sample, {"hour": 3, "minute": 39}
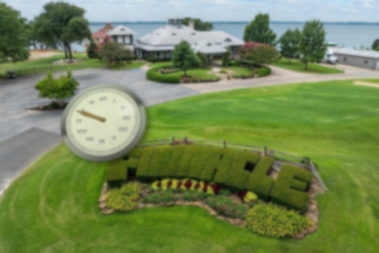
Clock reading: {"hour": 9, "minute": 49}
